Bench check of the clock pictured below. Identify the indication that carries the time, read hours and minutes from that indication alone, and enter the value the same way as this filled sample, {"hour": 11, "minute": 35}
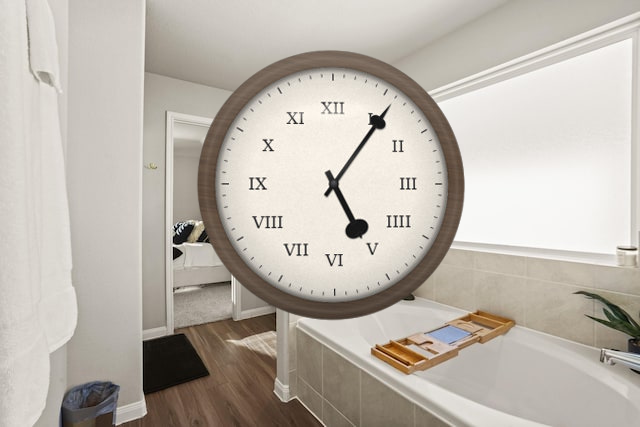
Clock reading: {"hour": 5, "minute": 6}
